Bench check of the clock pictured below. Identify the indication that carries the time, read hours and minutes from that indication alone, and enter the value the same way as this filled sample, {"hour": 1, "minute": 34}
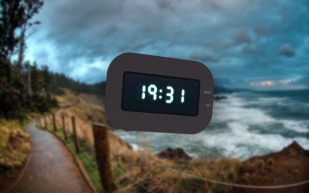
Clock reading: {"hour": 19, "minute": 31}
